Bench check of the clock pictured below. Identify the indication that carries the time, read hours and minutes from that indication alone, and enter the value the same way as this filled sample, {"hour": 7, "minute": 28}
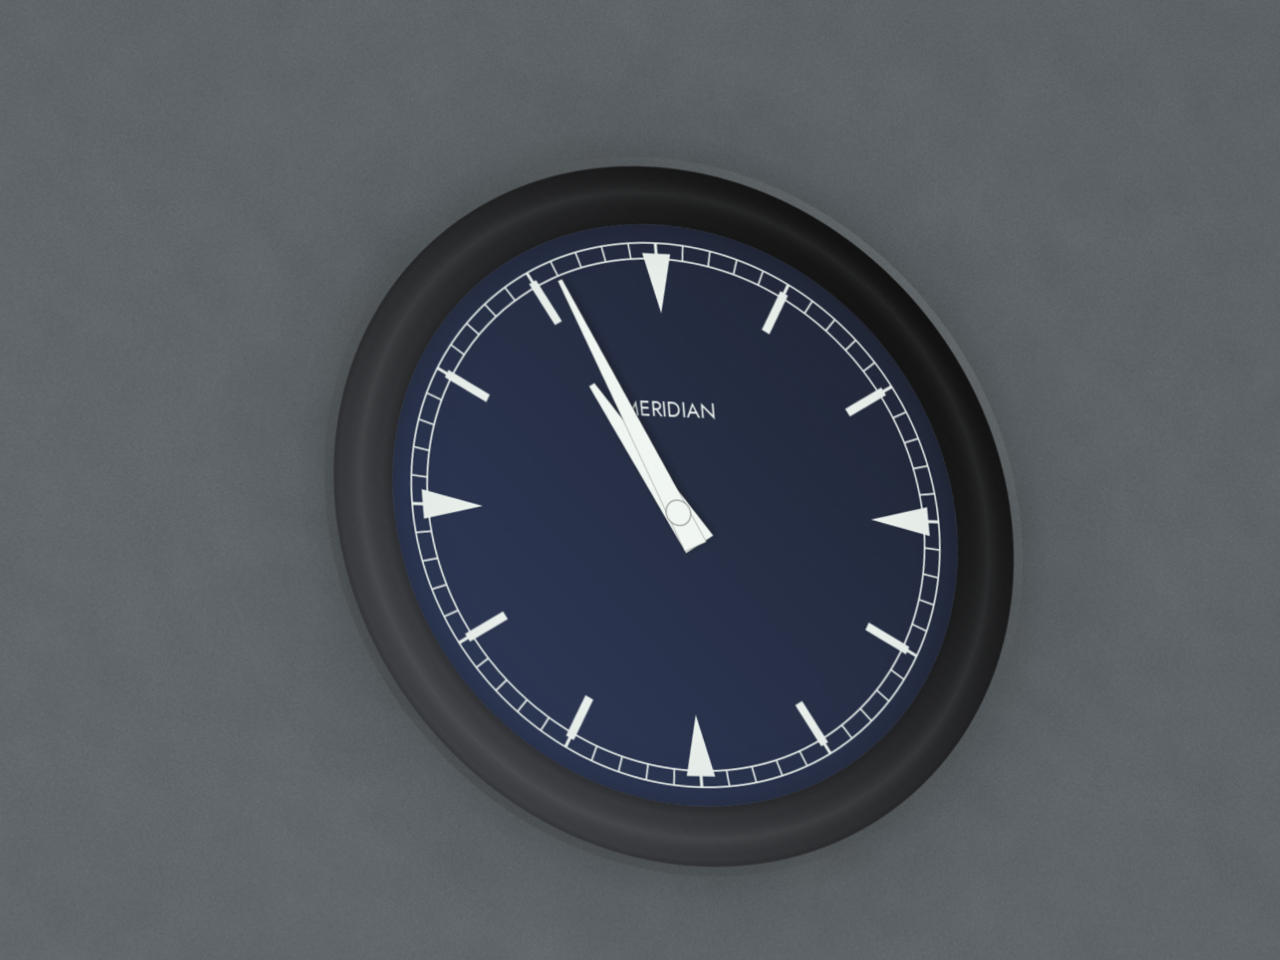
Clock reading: {"hour": 10, "minute": 56}
